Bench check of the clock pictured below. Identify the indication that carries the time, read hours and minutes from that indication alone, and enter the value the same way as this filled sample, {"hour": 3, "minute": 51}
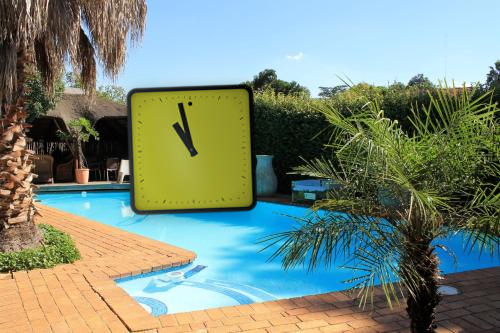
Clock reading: {"hour": 10, "minute": 58}
